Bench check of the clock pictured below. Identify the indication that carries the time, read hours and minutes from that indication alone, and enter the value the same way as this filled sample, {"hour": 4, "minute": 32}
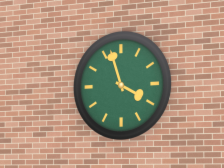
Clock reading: {"hour": 3, "minute": 57}
